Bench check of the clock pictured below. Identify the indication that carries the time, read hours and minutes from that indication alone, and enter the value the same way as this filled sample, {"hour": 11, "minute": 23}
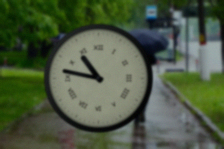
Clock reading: {"hour": 10, "minute": 47}
